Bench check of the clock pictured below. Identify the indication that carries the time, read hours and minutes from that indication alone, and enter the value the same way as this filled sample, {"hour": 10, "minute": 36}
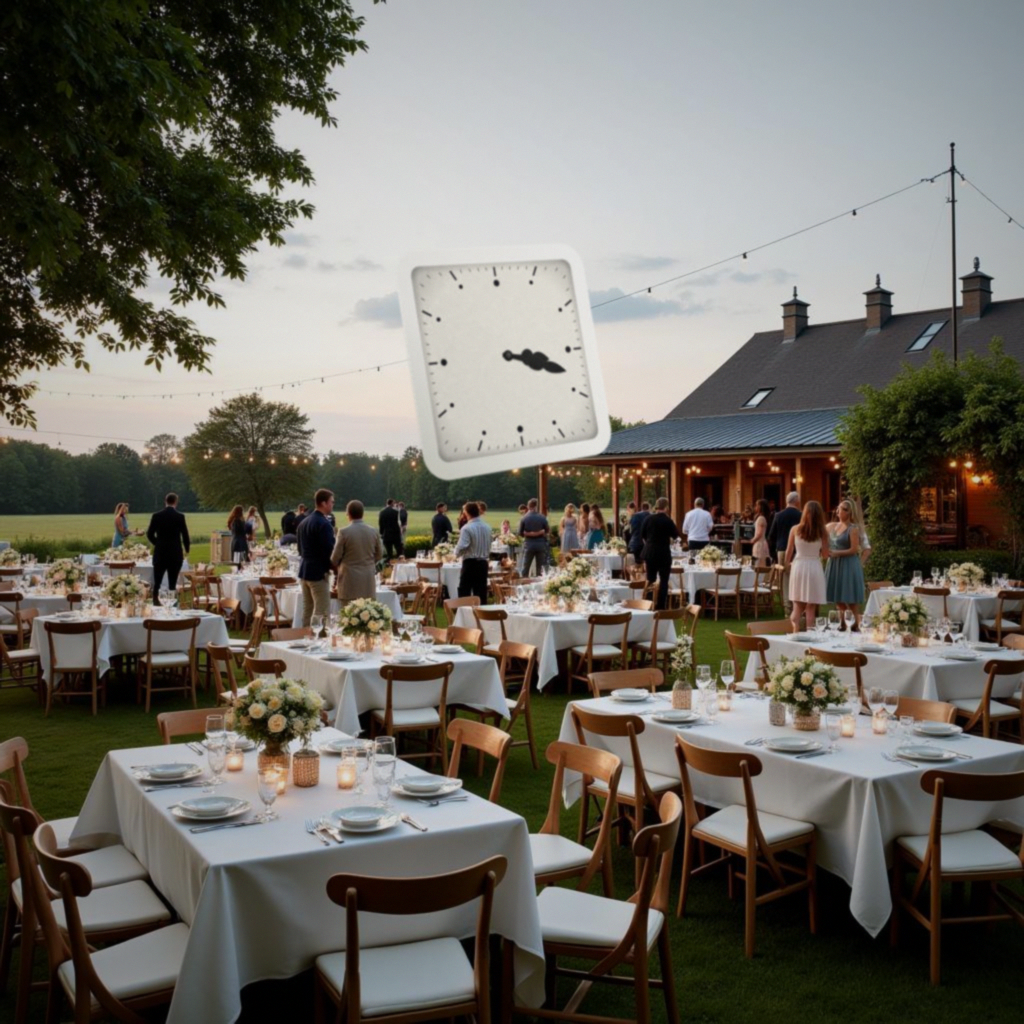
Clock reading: {"hour": 3, "minute": 18}
